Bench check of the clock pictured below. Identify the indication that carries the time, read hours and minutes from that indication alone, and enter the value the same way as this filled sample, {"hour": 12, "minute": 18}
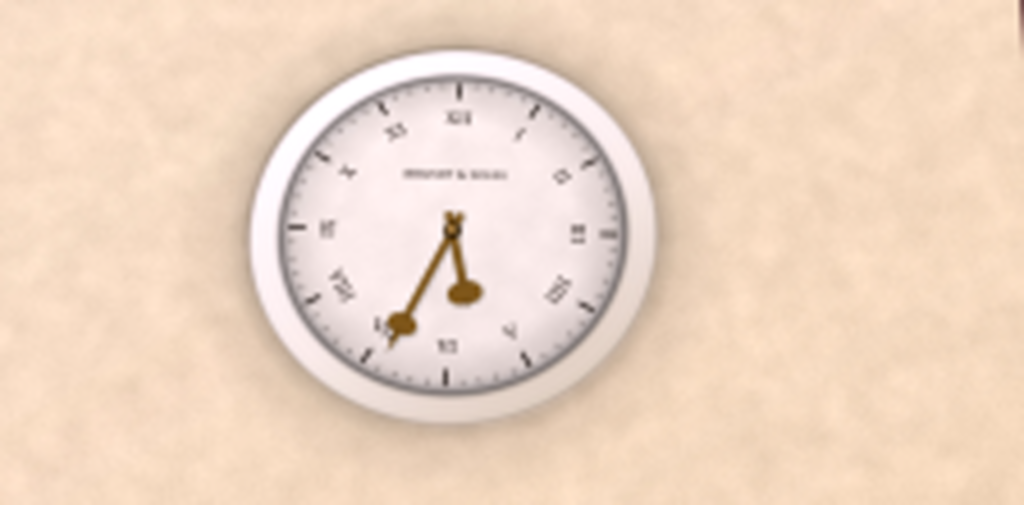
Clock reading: {"hour": 5, "minute": 34}
